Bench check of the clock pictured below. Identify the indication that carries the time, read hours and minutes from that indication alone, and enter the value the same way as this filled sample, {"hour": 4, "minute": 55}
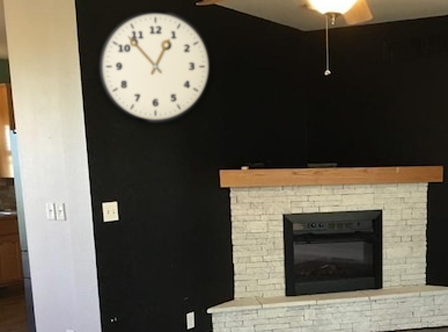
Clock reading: {"hour": 12, "minute": 53}
